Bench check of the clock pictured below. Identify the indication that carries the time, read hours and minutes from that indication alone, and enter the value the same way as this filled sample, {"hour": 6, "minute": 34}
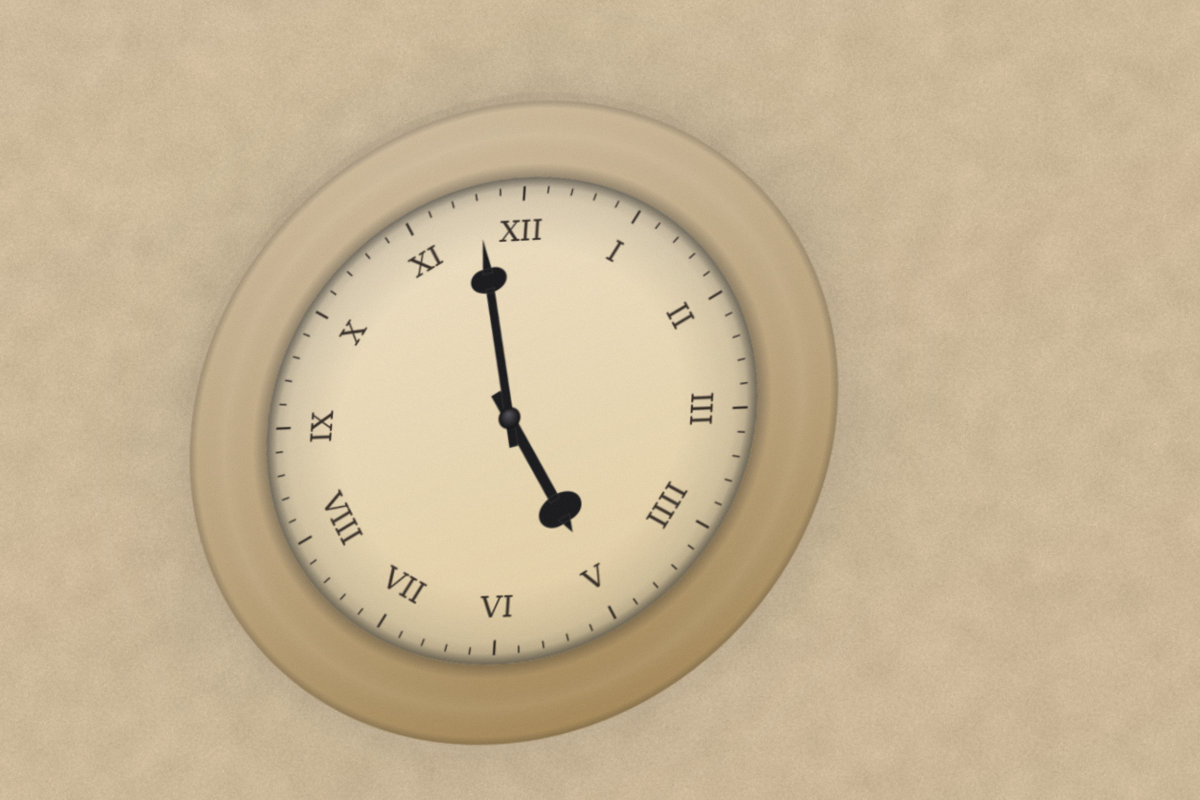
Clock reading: {"hour": 4, "minute": 58}
